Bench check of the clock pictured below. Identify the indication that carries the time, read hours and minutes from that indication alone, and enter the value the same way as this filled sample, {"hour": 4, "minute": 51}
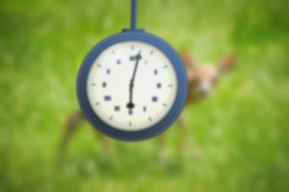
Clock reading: {"hour": 6, "minute": 2}
